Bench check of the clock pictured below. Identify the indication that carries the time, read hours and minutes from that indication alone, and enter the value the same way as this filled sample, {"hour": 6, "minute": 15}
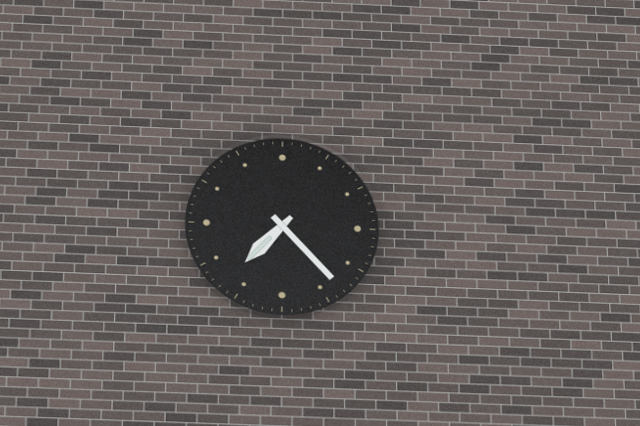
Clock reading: {"hour": 7, "minute": 23}
